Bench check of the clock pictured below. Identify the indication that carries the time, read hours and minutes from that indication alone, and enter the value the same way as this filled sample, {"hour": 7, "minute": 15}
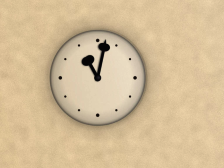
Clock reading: {"hour": 11, "minute": 2}
